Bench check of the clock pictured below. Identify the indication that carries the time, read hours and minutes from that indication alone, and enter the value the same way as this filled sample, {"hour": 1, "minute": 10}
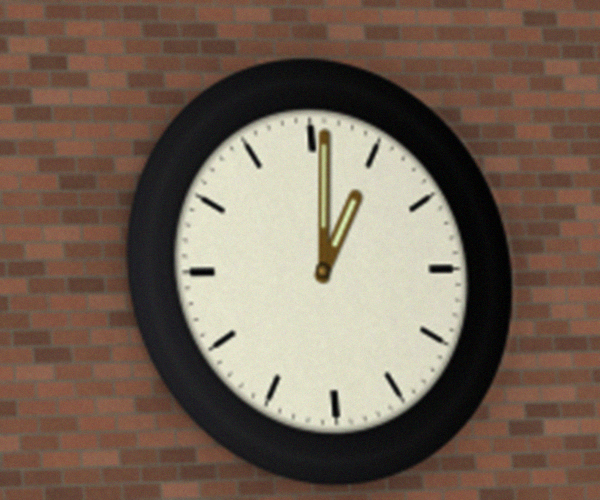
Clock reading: {"hour": 1, "minute": 1}
